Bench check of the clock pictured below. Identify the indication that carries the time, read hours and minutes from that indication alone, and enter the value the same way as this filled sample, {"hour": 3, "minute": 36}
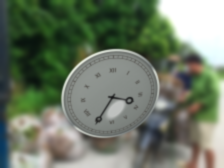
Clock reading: {"hour": 3, "minute": 35}
